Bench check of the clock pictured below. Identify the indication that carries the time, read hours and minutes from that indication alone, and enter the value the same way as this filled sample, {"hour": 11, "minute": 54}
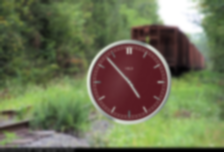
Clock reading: {"hour": 4, "minute": 53}
